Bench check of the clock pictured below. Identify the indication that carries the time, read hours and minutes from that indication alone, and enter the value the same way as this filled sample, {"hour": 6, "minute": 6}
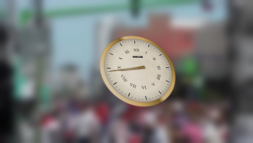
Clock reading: {"hour": 8, "minute": 44}
